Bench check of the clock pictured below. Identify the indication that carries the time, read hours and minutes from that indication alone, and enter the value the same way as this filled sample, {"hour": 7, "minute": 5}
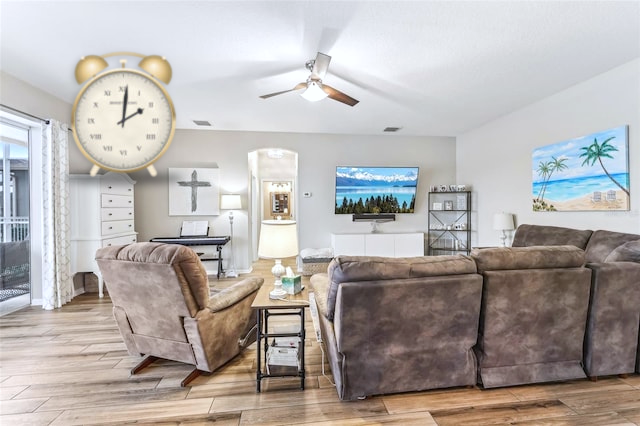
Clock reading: {"hour": 2, "minute": 1}
